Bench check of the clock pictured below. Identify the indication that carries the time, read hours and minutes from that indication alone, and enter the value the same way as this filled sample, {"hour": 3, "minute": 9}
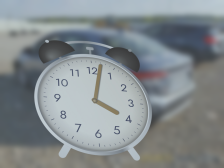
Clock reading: {"hour": 4, "minute": 2}
